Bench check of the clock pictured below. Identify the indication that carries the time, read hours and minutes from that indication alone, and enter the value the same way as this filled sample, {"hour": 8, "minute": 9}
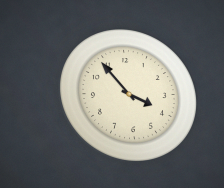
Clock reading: {"hour": 3, "minute": 54}
